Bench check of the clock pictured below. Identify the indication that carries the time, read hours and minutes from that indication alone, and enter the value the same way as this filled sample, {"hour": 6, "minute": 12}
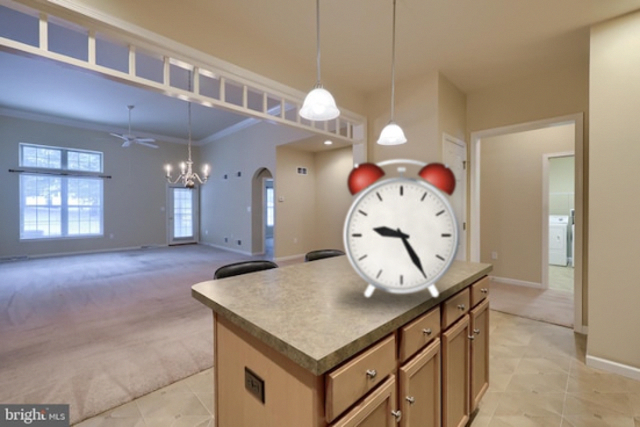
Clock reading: {"hour": 9, "minute": 25}
